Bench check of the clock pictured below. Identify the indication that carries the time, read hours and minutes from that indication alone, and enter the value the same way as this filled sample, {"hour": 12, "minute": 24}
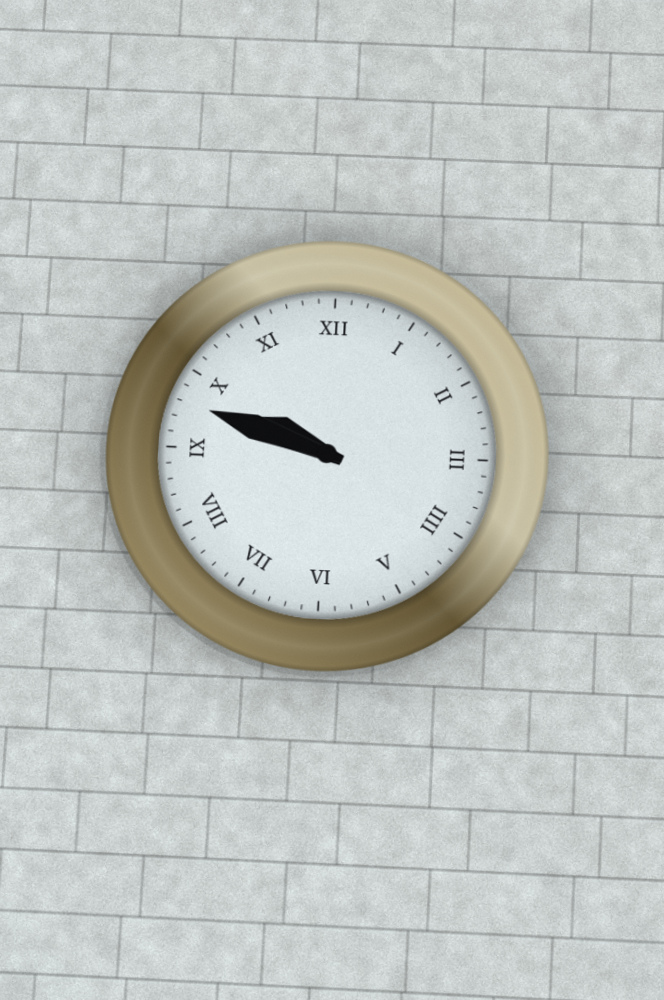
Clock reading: {"hour": 9, "minute": 48}
